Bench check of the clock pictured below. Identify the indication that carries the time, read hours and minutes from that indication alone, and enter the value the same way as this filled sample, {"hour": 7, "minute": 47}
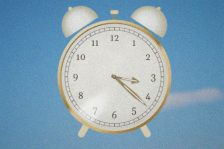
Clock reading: {"hour": 3, "minute": 22}
